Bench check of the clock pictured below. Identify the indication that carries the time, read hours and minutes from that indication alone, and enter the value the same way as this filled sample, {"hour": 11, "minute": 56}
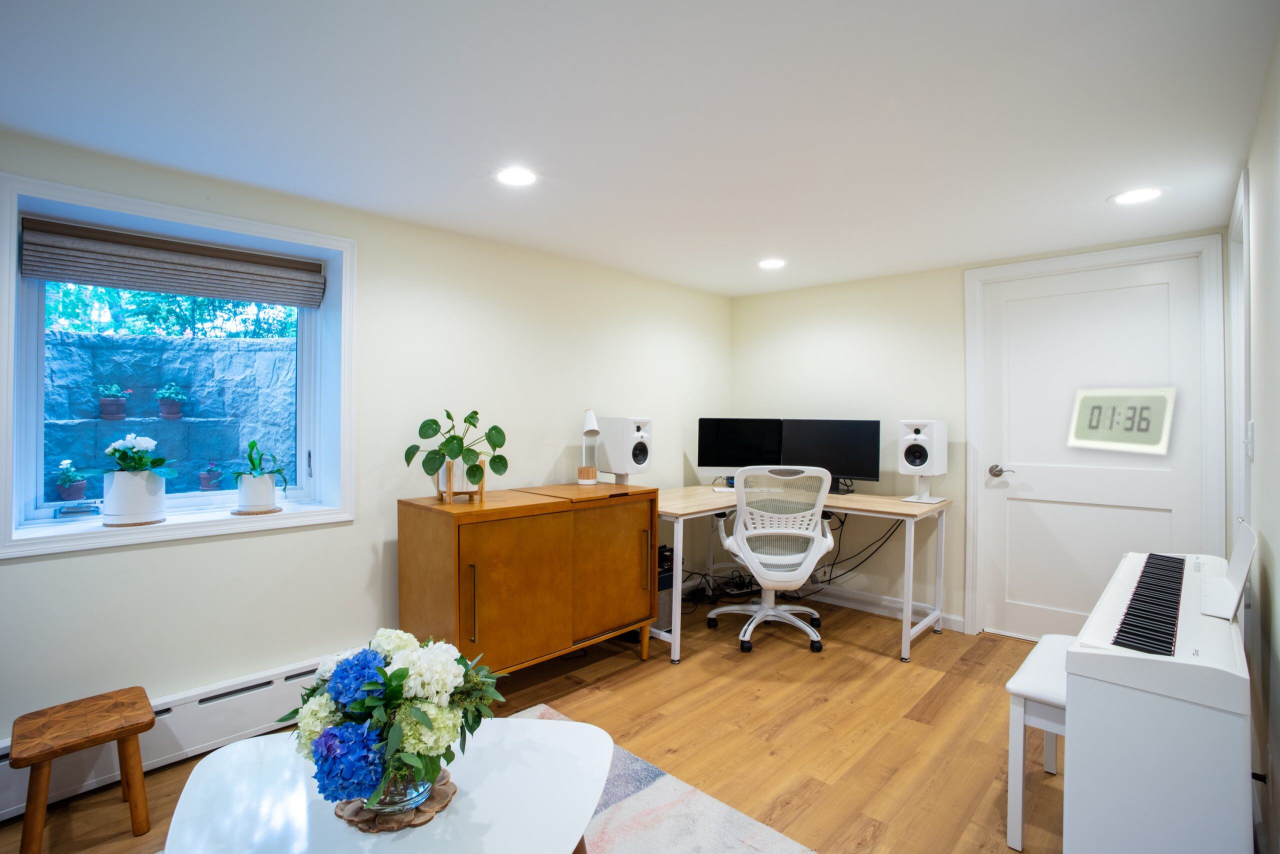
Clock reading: {"hour": 1, "minute": 36}
